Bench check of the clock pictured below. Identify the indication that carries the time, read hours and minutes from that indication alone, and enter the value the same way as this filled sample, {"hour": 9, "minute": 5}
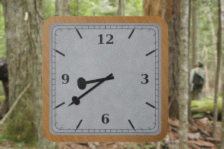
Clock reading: {"hour": 8, "minute": 39}
